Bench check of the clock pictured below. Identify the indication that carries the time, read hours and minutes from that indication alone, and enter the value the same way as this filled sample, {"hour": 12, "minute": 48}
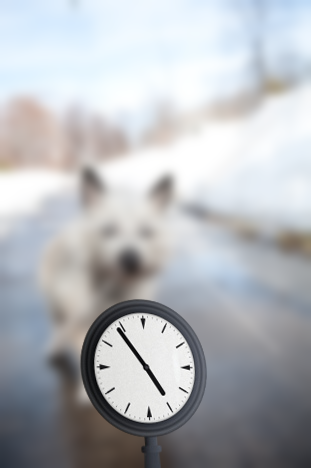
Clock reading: {"hour": 4, "minute": 54}
